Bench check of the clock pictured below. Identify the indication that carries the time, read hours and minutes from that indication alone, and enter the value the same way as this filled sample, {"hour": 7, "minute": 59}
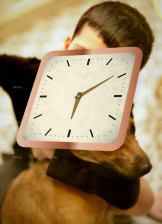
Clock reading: {"hour": 6, "minute": 9}
